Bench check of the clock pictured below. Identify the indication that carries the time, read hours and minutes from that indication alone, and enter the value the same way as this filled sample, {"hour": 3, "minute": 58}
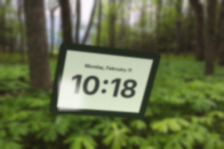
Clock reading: {"hour": 10, "minute": 18}
